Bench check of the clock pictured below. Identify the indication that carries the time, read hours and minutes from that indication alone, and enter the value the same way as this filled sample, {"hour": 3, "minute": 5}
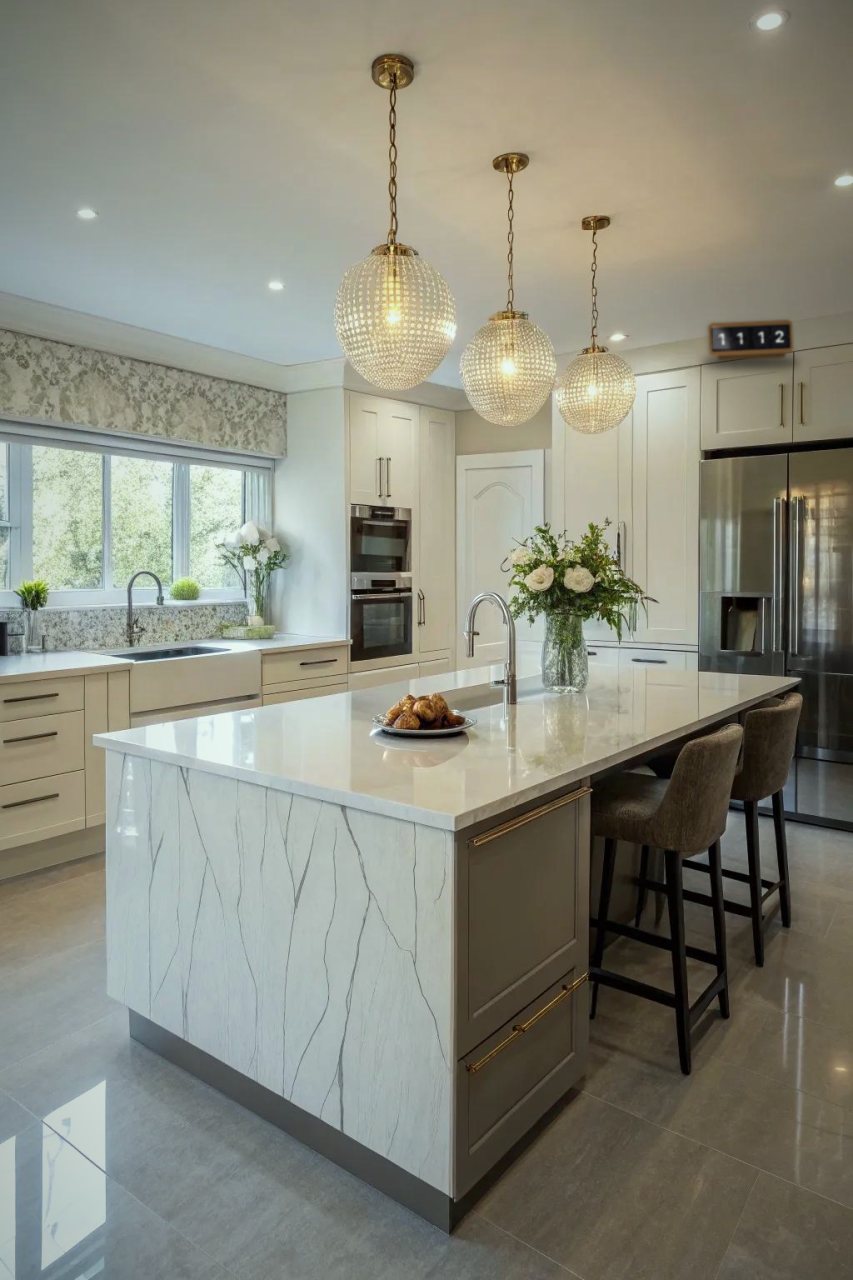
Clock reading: {"hour": 11, "minute": 12}
